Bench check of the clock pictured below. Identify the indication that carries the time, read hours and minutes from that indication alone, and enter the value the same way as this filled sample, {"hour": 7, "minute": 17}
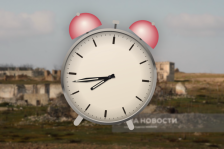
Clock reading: {"hour": 7, "minute": 43}
